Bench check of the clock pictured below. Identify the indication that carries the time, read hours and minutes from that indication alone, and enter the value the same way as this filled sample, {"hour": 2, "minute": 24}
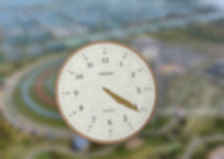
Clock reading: {"hour": 4, "minute": 21}
